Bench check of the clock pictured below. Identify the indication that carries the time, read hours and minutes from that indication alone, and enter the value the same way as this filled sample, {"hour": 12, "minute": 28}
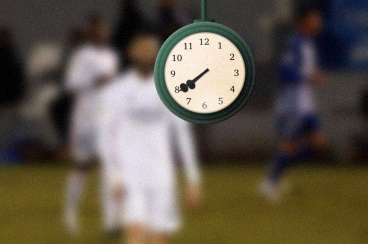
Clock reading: {"hour": 7, "minute": 39}
